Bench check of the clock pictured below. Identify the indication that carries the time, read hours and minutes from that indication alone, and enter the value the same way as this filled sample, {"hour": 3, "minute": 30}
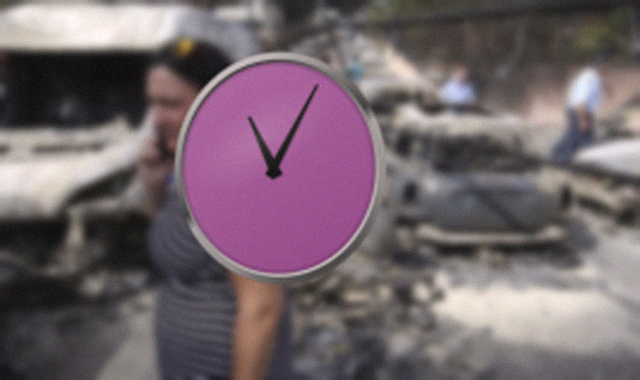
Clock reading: {"hour": 11, "minute": 5}
